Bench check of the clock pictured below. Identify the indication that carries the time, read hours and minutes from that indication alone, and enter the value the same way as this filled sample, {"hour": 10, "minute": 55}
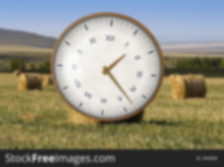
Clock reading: {"hour": 1, "minute": 23}
